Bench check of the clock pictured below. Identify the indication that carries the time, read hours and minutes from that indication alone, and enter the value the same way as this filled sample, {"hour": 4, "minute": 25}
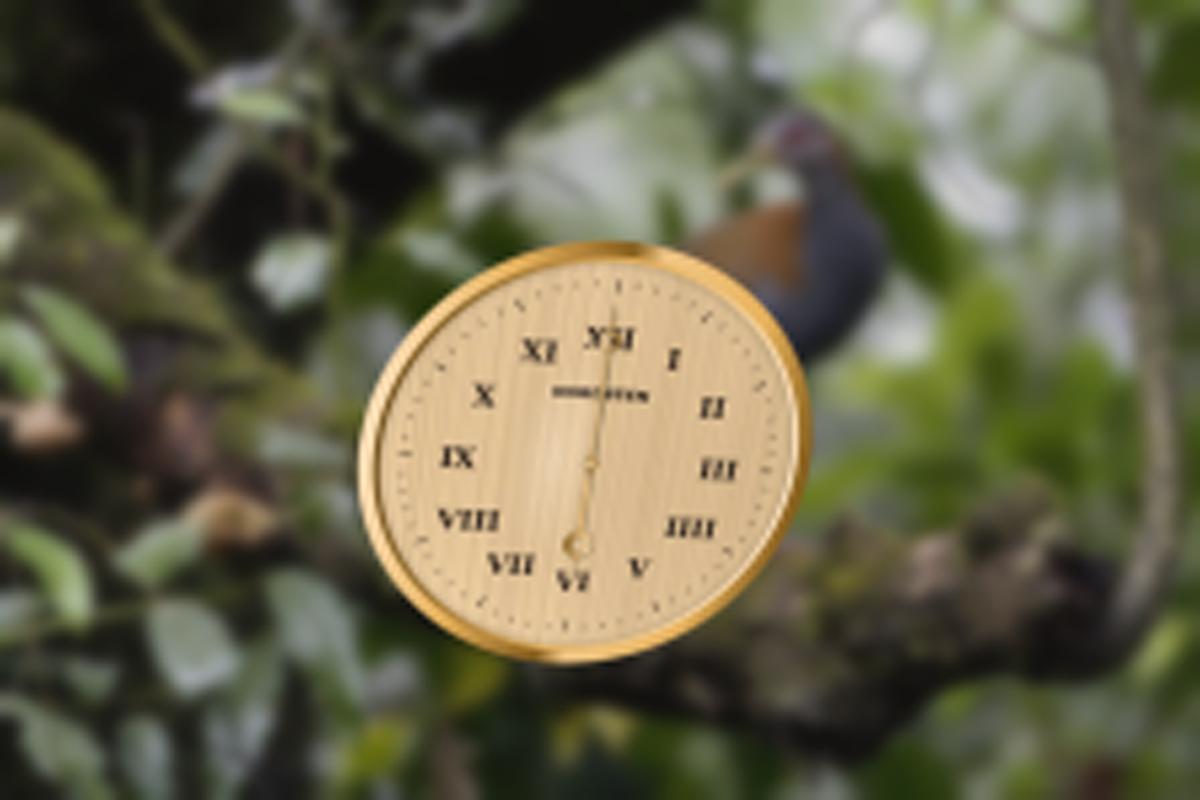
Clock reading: {"hour": 6, "minute": 0}
